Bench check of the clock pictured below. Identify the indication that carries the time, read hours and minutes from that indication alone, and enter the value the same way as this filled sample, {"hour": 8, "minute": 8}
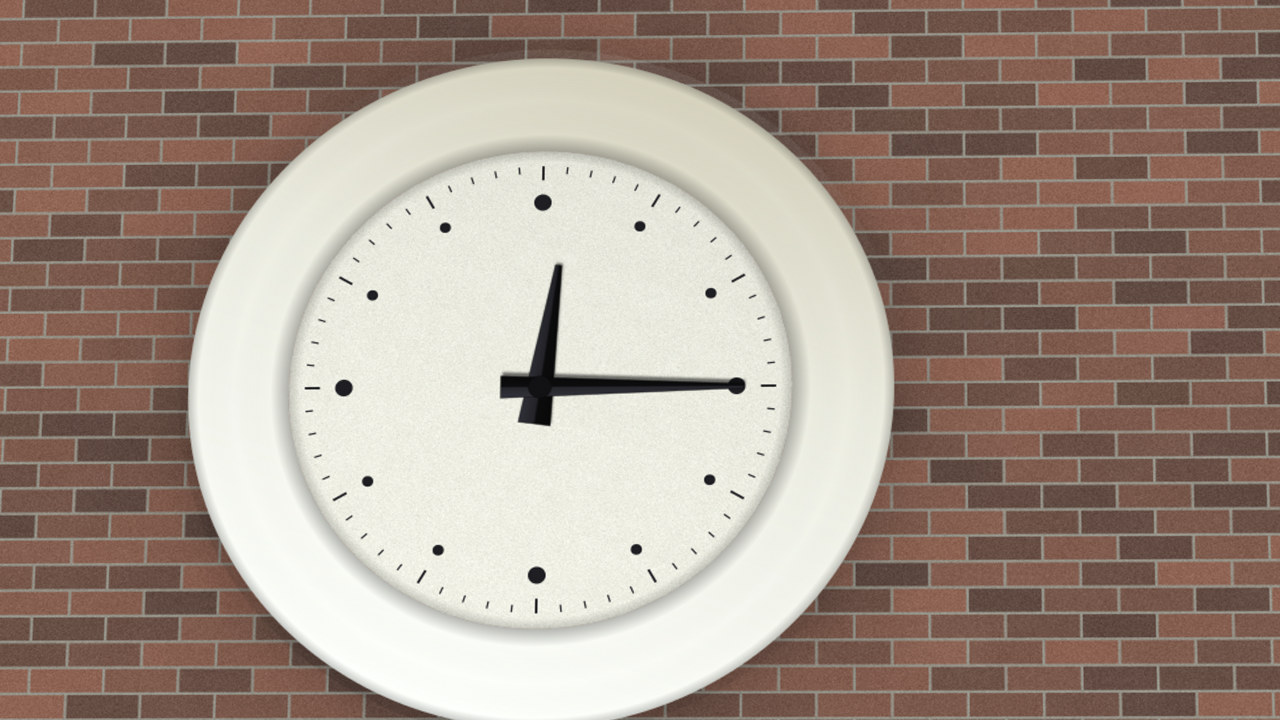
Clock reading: {"hour": 12, "minute": 15}
